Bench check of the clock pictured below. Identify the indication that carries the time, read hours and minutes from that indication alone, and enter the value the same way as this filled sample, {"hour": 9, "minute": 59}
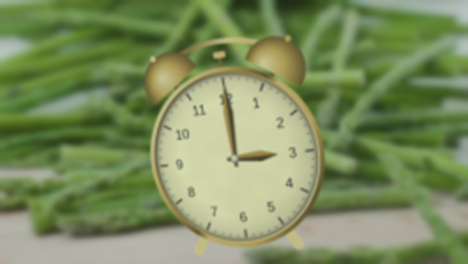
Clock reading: {"hour": 3, "minute": 0}
